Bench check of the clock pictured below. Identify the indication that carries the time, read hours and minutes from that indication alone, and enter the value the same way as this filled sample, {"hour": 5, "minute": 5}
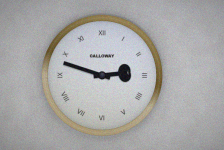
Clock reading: {"hour": 2, "minute": 48}
